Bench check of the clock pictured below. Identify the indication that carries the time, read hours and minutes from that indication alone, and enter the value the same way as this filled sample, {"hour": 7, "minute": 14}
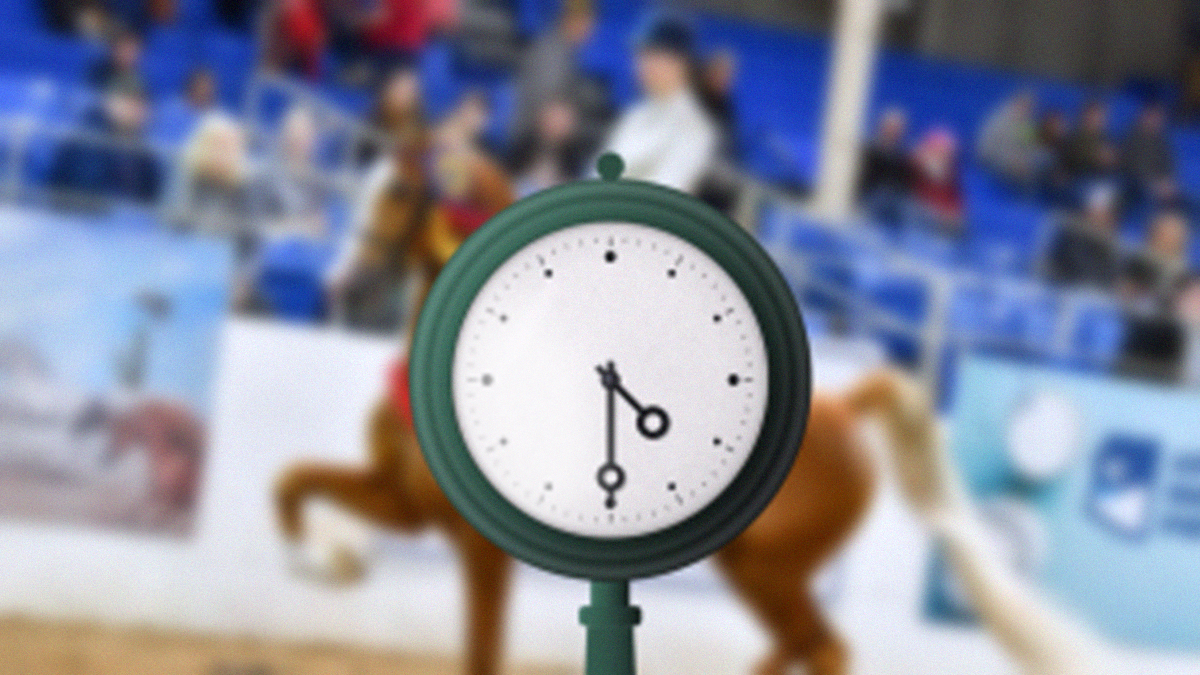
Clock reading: {"hour": 4, "minute": 30}
